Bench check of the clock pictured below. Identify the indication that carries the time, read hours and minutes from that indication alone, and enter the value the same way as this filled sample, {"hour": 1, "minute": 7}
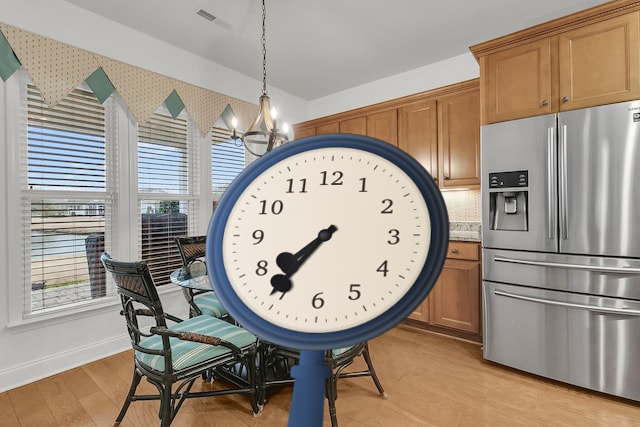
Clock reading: {"hour": 7, "minute": 36}
